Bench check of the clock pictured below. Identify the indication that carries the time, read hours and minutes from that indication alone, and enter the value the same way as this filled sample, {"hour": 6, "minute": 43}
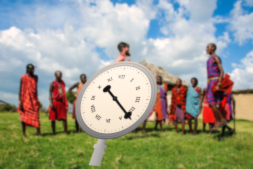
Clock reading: {"hour": 10, "minute": 22}
